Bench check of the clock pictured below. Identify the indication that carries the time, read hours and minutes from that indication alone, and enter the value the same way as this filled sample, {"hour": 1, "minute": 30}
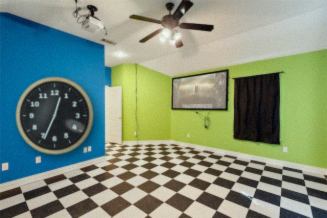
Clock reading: {"hour": 12, "minute": 34}
